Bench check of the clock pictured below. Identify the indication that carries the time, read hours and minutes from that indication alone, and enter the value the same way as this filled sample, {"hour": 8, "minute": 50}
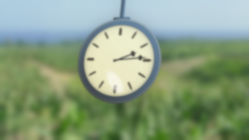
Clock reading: {"hour": 2, "minute": 14}
